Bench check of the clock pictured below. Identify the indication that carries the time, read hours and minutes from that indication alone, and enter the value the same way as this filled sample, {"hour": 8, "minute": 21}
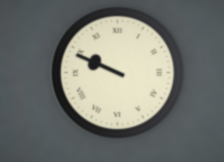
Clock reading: {"hour": 9, "minute": 49}
